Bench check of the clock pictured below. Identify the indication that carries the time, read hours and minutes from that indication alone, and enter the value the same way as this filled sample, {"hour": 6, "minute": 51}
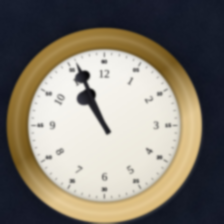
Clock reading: {"hour": 10, "minute": 56}
